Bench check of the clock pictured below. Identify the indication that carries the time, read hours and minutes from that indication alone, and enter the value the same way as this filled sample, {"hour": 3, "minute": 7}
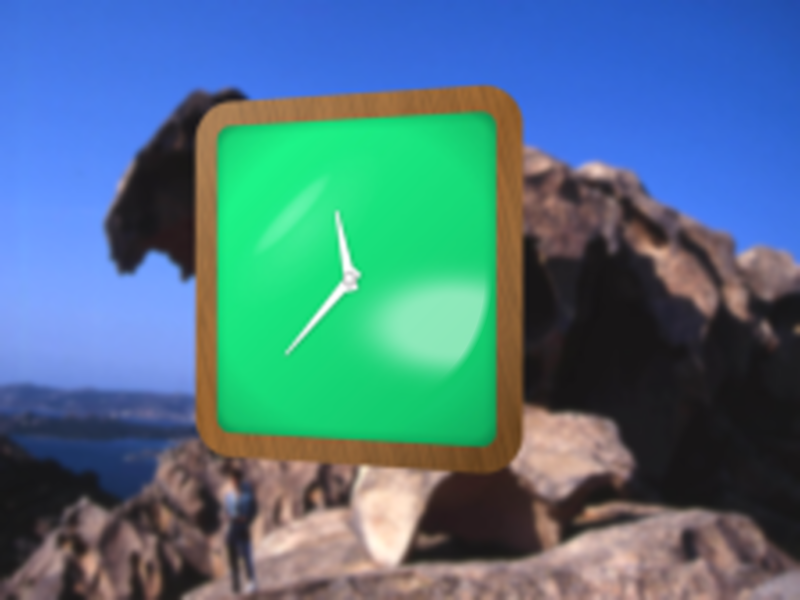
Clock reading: {"hour": 11, "minute": 37}
